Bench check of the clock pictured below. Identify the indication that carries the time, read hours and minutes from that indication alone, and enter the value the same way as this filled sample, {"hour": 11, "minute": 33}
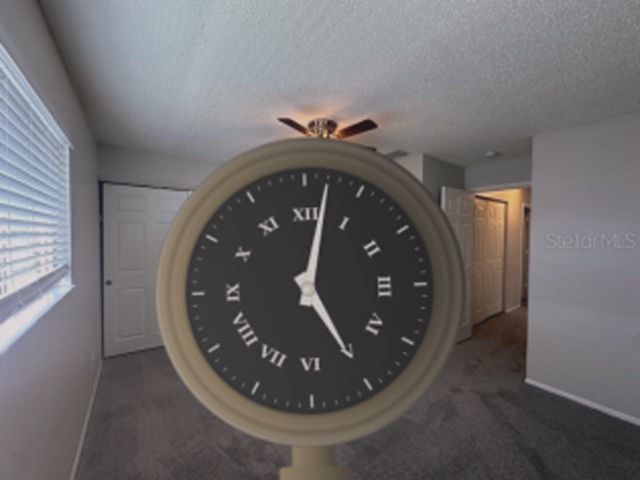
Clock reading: {"hour": 5, "minute": 2}
